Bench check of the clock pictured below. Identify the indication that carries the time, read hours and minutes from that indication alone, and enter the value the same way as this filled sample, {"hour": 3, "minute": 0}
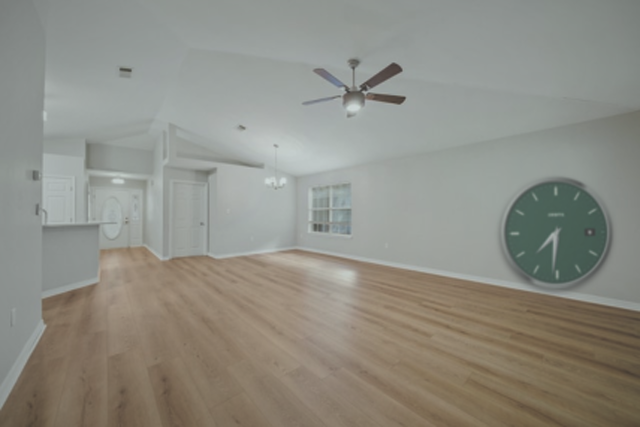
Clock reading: {"hour": 7, "minute": 31}
